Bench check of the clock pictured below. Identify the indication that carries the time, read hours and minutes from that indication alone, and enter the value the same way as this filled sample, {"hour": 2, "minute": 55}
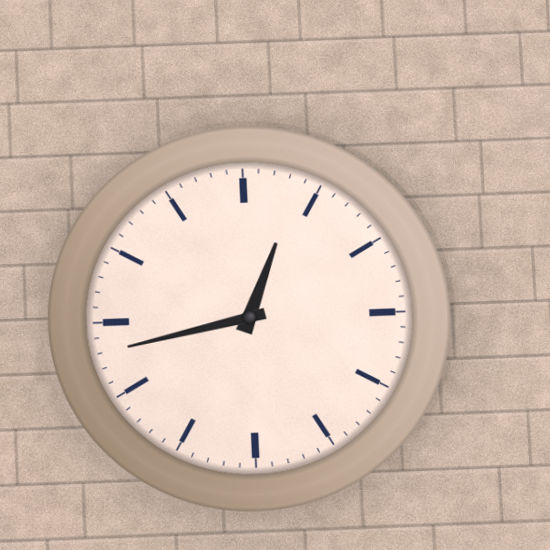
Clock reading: {"hour": 12, "minute": 43}
